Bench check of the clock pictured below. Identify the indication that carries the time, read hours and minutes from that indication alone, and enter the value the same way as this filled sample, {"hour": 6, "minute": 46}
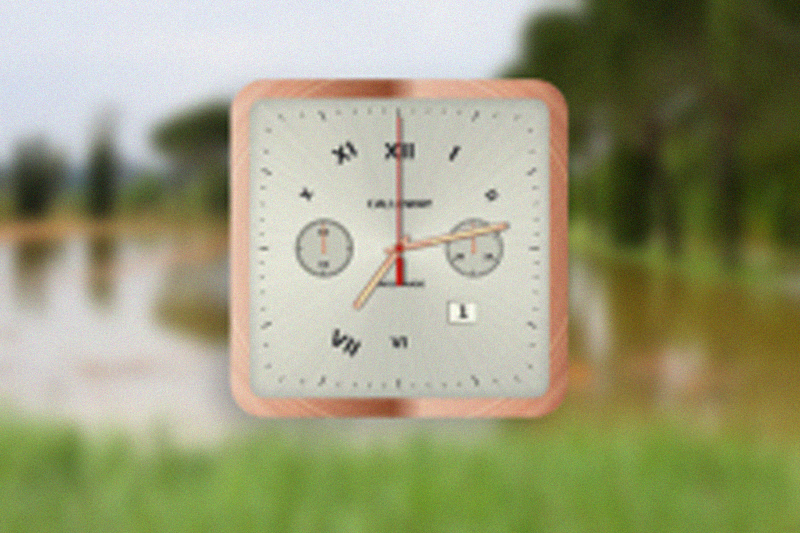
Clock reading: {"hour": 7, "minute": 13}
